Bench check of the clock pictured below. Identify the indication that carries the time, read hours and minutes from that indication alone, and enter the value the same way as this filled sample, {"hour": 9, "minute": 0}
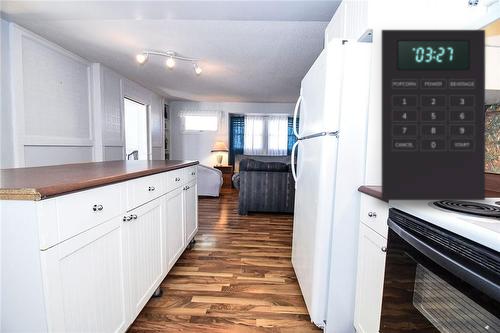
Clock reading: {"hour": 3, "minute": 27}
